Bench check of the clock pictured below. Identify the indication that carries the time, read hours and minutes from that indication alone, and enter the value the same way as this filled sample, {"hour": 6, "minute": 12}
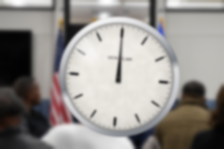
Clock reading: {"hour": 12, "minute": 0}
